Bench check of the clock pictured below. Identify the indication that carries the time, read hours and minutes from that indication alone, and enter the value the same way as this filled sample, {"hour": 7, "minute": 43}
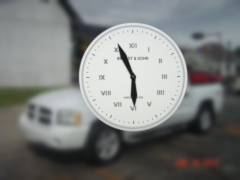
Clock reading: {"hour": 5, "minute": 56}
